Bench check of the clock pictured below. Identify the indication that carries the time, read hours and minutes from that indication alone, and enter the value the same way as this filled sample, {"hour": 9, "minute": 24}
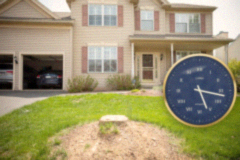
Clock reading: {"hour": 5, "minute": 17}
